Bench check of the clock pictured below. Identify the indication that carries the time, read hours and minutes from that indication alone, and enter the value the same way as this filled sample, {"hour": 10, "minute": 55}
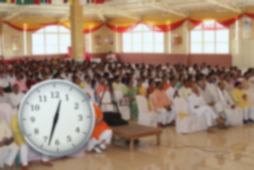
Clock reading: {"hour": 12, "minute": 33}
